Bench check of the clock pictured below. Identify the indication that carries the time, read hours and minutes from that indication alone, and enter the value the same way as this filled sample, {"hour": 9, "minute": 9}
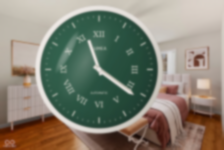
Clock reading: {"hour": 11, "minute": 21}
